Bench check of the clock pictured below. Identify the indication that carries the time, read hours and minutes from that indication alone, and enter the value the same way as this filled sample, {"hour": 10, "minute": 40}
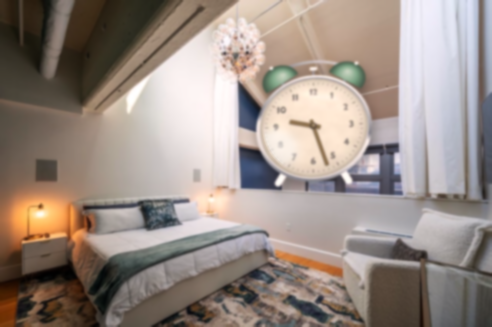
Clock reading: {"hour": 9, "minute": 27}
